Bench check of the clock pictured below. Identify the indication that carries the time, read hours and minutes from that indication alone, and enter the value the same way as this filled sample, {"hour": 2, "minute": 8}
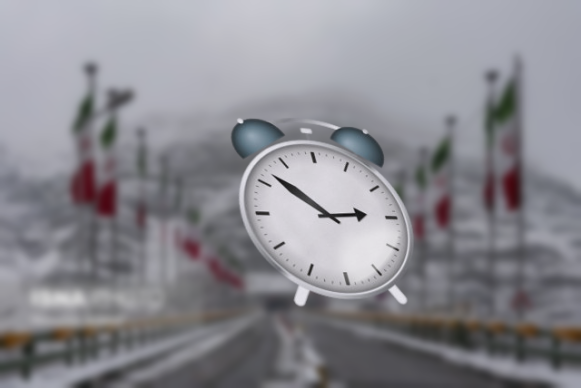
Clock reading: {"hour": 2, "minute": 52}
